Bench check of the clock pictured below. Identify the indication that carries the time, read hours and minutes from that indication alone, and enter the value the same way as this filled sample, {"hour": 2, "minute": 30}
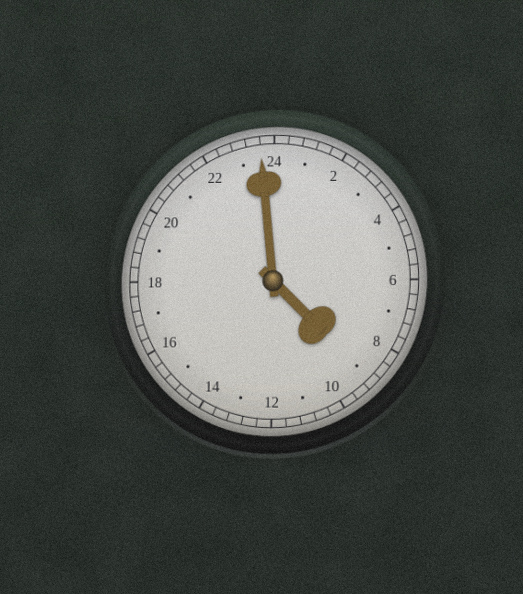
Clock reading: {"hour": 8, "minute": 59}
